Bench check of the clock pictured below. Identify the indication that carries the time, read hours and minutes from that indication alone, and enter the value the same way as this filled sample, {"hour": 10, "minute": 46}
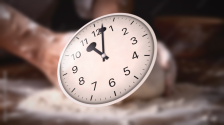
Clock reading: {"hour": 11, "minute": 2}
